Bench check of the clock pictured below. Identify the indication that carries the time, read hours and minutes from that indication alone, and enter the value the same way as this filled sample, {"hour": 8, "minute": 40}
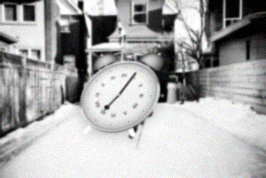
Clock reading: {"hour": 7, "minute": 4}
